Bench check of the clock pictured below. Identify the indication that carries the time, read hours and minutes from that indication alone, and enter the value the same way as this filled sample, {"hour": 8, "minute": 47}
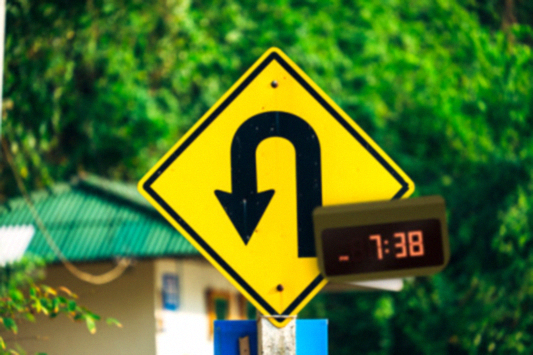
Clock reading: {"hour": 7, "minute": 38}
